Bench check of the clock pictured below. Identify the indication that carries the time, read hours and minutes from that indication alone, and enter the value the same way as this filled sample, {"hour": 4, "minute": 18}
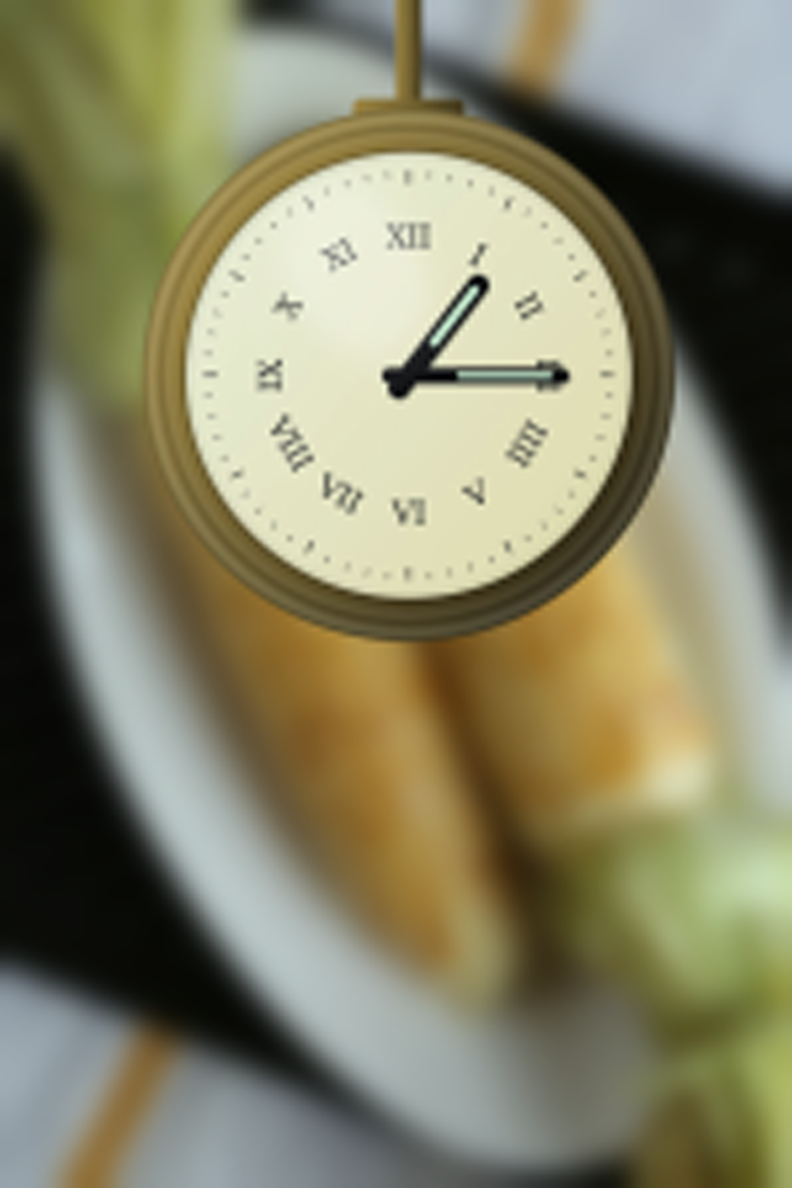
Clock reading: {"hour": 1, "minute": 15}
